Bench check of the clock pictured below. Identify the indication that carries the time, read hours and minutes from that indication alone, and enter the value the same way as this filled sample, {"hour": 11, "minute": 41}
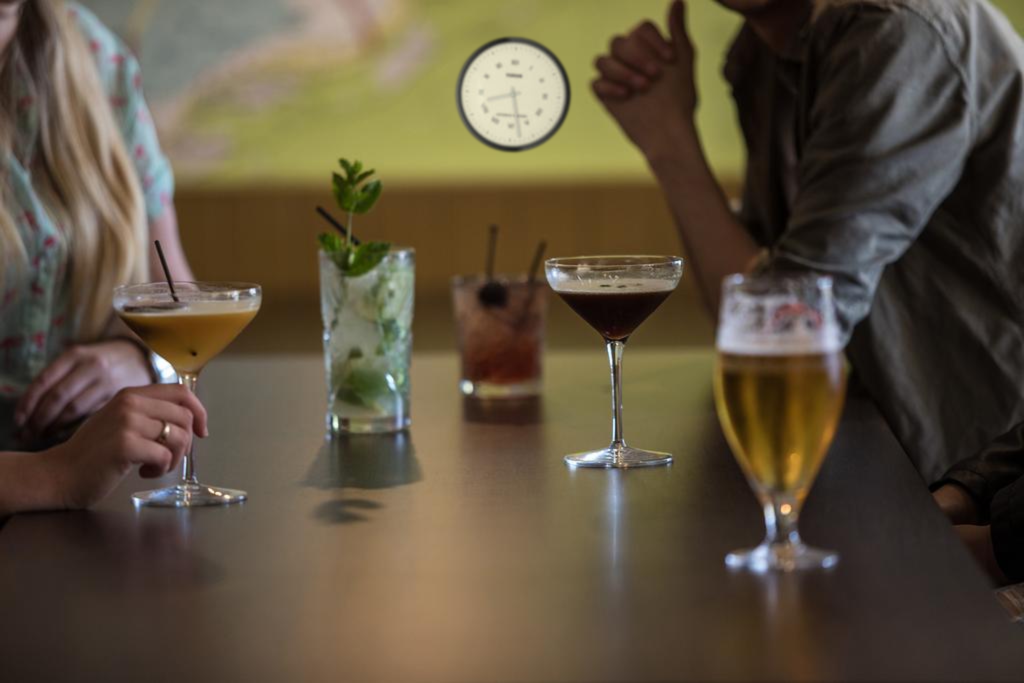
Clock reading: {"hour": 8, "minute": 28}
